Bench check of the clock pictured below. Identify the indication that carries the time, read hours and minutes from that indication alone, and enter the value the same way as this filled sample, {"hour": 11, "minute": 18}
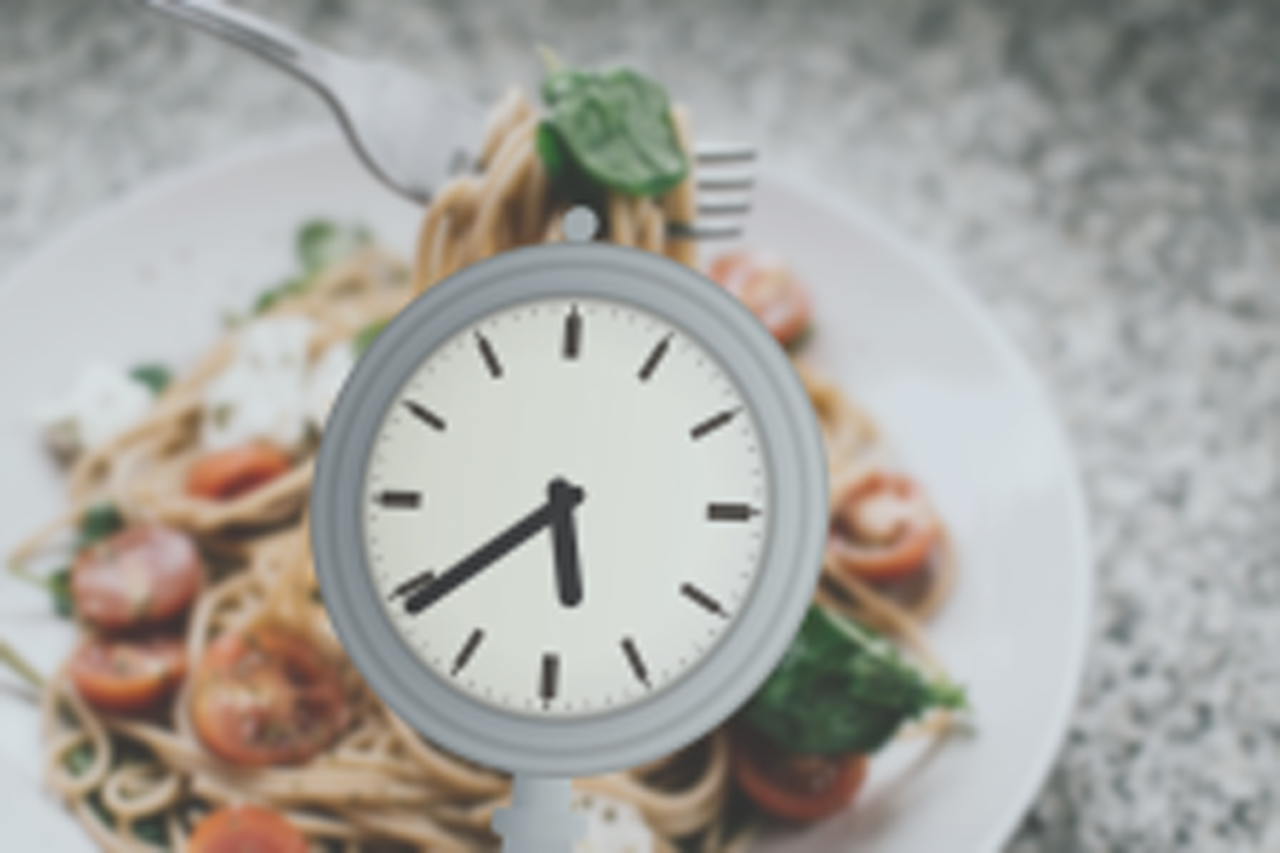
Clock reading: {"hour": 5, "minute": 39}
